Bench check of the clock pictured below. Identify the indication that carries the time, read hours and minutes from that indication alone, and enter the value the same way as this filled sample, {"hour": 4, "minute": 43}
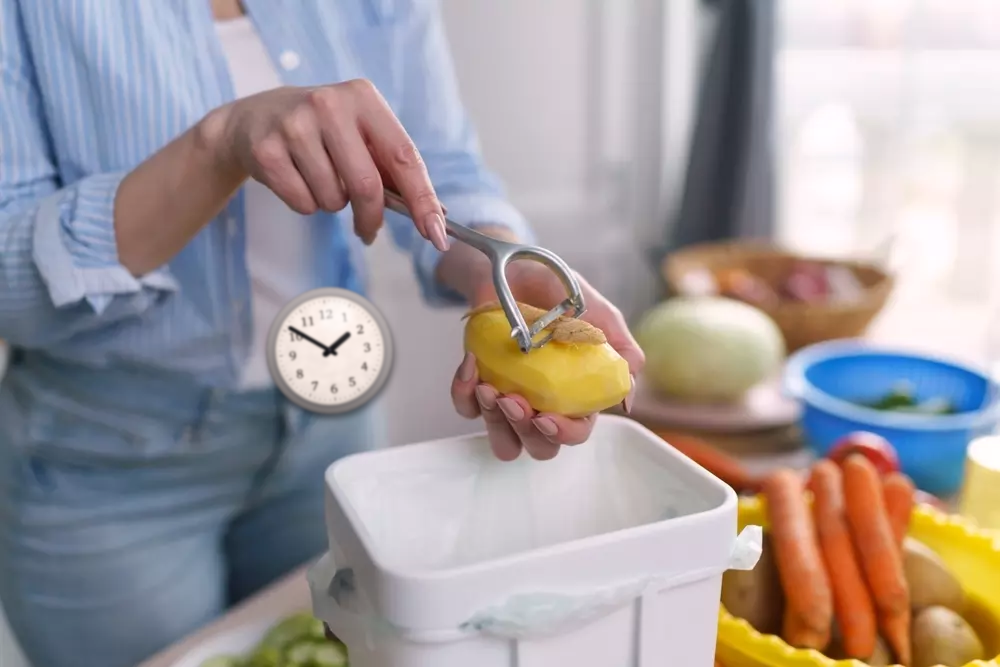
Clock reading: {"hour": 1, "minute": 51}
